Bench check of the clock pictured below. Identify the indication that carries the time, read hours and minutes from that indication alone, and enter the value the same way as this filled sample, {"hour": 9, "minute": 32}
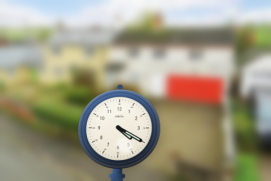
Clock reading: {"hour": 4, "minute": 20}
